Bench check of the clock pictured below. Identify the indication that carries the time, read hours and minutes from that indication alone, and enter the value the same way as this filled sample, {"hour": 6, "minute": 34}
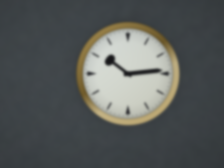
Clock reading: {"hour": 10, "minute": 14}
